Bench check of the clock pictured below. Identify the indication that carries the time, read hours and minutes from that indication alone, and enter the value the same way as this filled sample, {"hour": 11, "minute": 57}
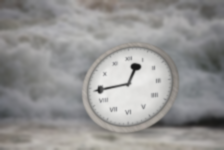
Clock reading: {"hour": 12, "minute": 44}
